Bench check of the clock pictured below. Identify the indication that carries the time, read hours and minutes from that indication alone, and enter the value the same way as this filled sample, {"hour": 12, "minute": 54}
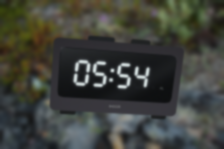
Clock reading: {"hour": 5, "minute": 54}
